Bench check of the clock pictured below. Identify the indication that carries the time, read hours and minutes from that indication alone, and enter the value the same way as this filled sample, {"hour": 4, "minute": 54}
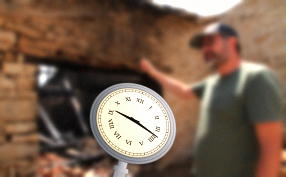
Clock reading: {"hour": 9, "minute": 18}
